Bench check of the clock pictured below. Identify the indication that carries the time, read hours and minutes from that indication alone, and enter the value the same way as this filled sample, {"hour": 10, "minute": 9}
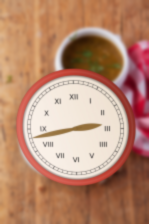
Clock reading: {"hour": 2, "minute": 43}
